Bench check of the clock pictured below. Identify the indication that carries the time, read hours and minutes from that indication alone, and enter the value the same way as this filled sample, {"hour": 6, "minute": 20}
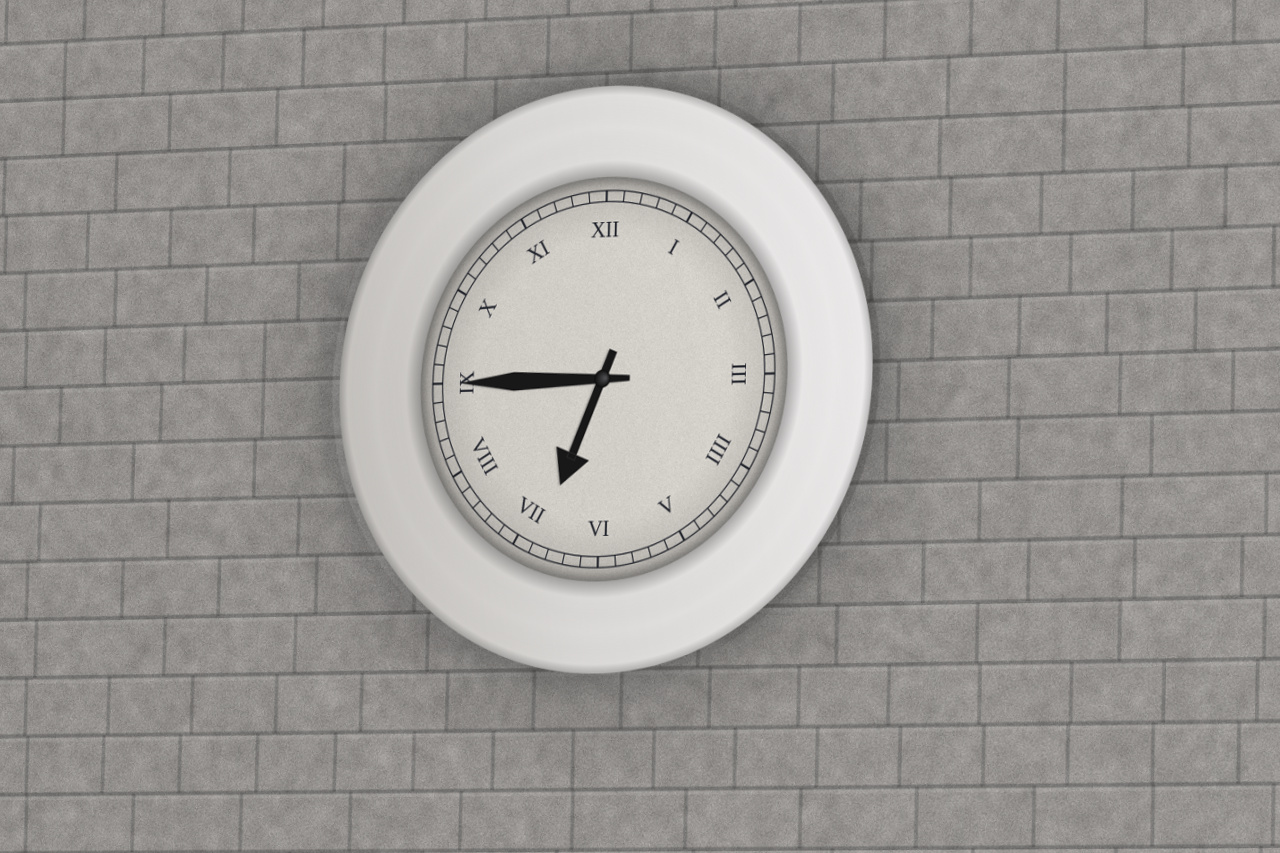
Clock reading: {"hour": 6, "minute": 45}
